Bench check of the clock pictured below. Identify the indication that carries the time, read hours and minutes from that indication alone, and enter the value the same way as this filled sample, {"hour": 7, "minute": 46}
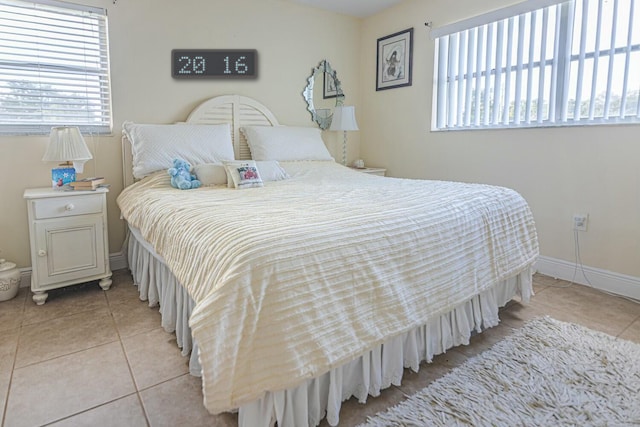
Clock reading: {"hour": 20, "minute": 16}
